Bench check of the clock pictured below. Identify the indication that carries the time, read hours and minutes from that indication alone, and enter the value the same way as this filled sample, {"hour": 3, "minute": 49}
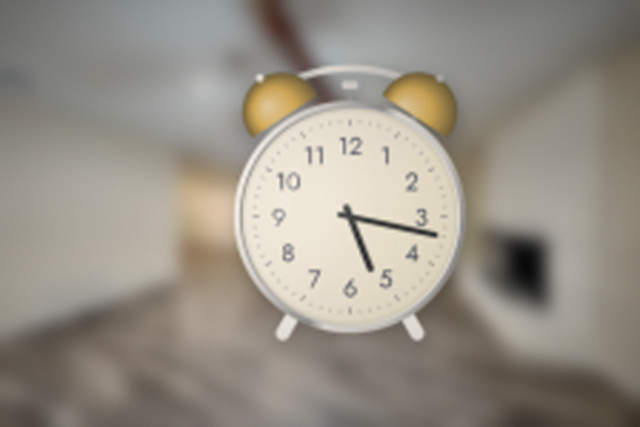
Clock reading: {"hour": 5, "minute": 17}
